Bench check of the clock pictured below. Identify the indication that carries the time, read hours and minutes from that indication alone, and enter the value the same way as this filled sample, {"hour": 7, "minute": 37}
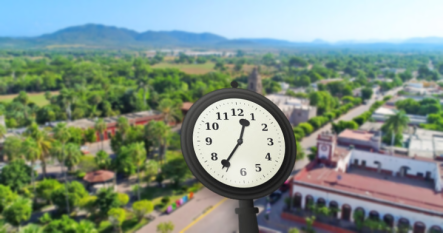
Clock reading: {"hour": 12, "minute": 36}
